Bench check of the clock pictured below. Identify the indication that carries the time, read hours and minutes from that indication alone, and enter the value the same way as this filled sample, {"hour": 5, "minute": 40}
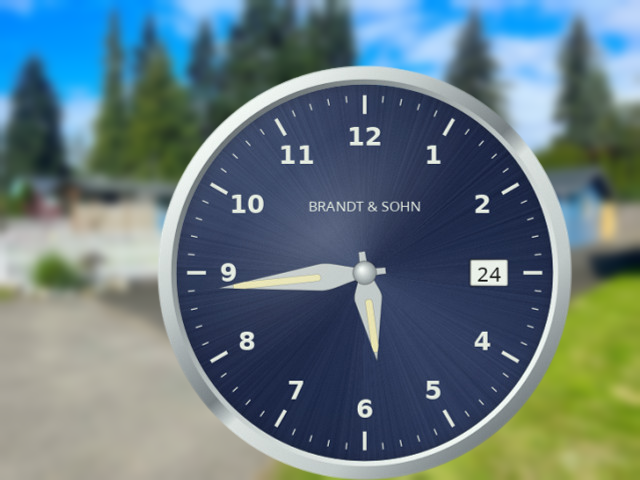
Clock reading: {"hour": 5, "minute": 44}
